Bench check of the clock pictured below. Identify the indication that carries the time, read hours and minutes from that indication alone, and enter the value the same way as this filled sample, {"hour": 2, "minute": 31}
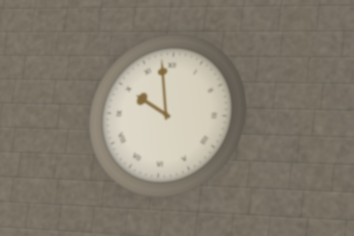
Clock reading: {"hour": 9, "minute": 58}
